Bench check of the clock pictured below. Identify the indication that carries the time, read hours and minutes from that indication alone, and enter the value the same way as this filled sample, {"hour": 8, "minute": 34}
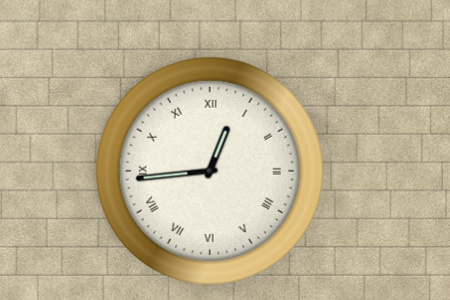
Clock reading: {"hour": 12, "minute": 44}
